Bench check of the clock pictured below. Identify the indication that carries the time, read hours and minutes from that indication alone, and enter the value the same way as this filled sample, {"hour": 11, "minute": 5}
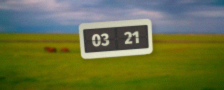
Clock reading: {"hour": 3, "minute": 21}
